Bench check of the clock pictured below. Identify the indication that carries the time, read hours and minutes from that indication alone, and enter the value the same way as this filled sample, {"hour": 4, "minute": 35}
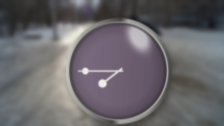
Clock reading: {"hour": 7, "minute": 45}
